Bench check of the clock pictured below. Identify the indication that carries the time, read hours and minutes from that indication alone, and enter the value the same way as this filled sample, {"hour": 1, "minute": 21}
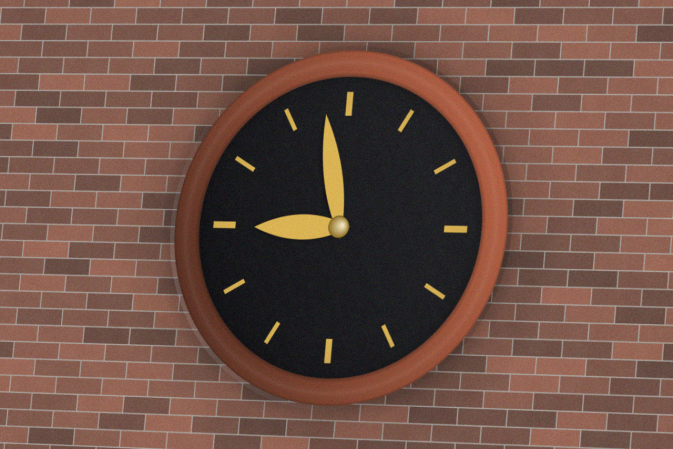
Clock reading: {"hour": 8, "minute": 58}
